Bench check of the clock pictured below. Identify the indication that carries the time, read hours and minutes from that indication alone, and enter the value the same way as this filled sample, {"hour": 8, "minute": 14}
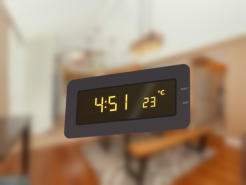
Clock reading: {"hour": 4, "minute": 51}
